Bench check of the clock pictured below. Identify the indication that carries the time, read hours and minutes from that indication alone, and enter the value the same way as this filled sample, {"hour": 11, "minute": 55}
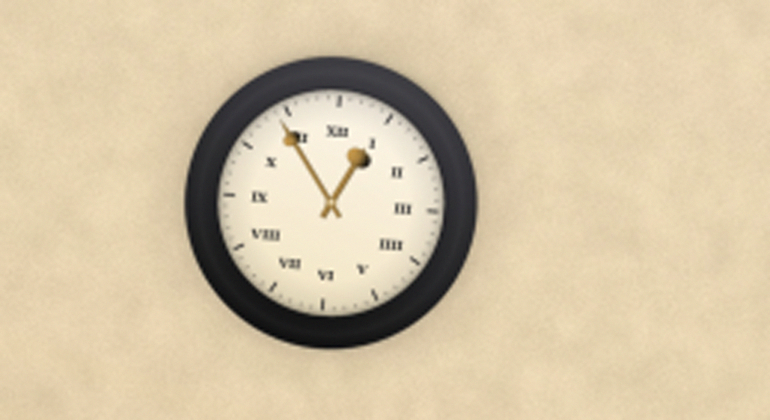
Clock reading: {"hour": 12, "minute": 54}
